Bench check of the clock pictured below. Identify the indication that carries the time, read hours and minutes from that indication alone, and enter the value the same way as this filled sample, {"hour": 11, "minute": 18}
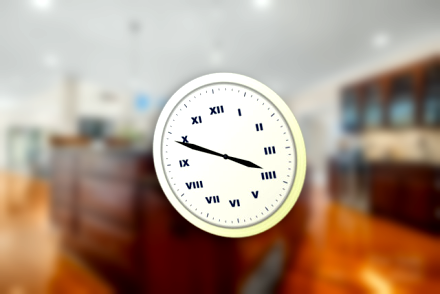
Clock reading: {"hour": 3, "minute": 49}
